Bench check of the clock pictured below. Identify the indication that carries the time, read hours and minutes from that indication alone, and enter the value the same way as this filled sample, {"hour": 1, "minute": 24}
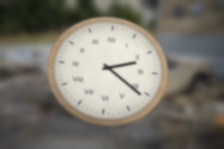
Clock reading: {"hour": 2, "minute": 21}
